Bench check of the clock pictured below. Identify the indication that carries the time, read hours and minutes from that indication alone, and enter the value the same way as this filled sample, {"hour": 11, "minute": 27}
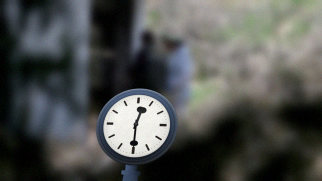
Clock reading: {"hour": 12, "minute": 30}
